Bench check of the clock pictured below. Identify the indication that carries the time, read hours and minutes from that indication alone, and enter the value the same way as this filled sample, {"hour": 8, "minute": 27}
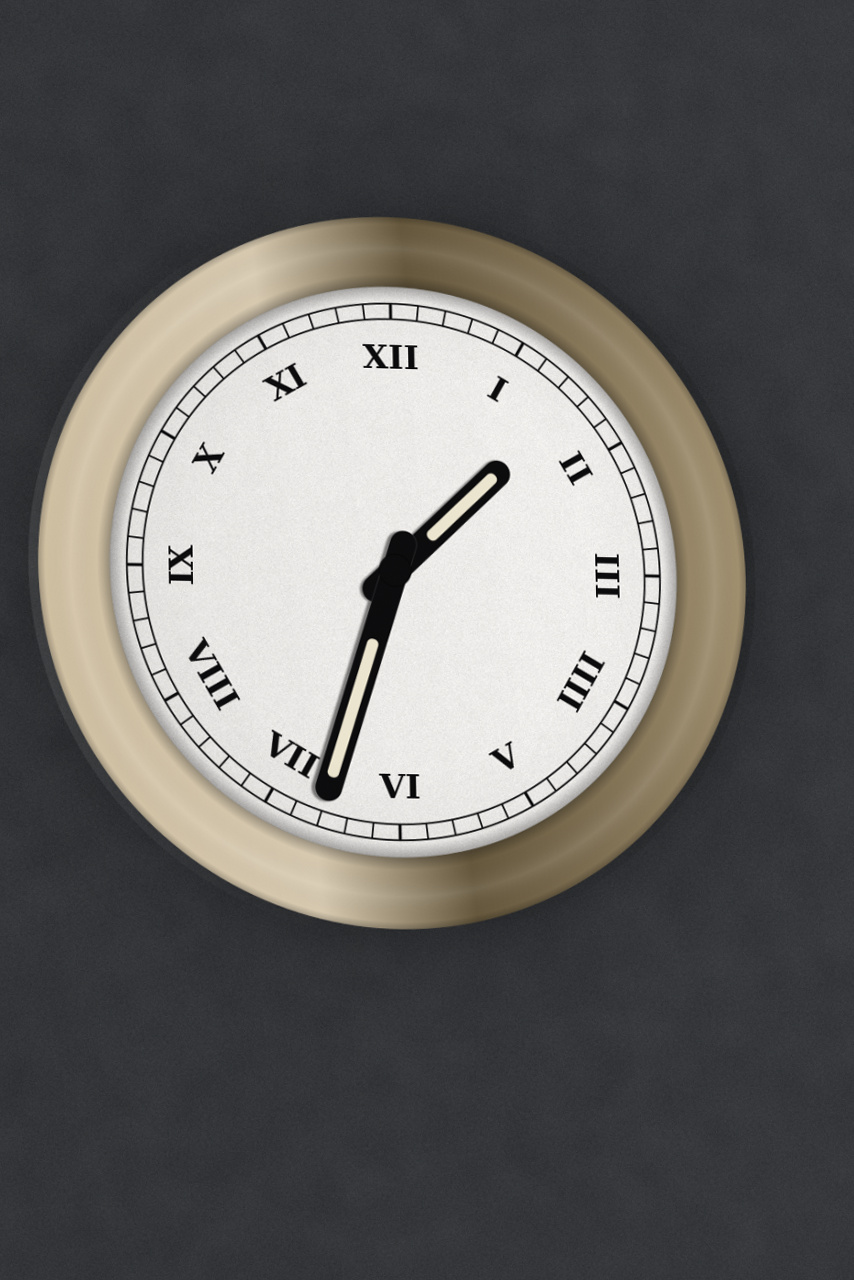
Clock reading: {"hour": 1, "minute": 33}
